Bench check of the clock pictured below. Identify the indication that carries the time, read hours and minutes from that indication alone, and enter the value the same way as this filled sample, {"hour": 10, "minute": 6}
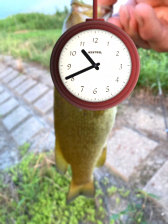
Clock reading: {"hour": 10, "minute": 41}
